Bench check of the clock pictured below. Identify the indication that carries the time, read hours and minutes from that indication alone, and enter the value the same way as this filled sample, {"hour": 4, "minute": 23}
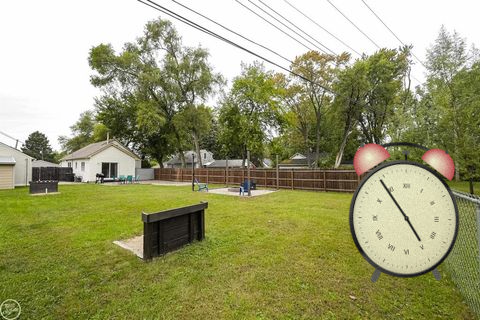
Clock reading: {"hour": 4, "minute": 54}
